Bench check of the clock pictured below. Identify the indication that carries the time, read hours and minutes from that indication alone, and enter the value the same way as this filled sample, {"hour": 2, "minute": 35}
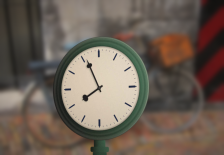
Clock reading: {"hour": 7, "minute": 56}
